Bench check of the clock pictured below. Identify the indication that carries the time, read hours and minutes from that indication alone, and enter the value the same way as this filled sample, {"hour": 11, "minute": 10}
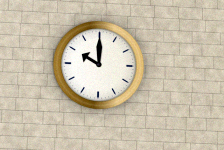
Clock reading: {"hour": 10, "minute": 0}
